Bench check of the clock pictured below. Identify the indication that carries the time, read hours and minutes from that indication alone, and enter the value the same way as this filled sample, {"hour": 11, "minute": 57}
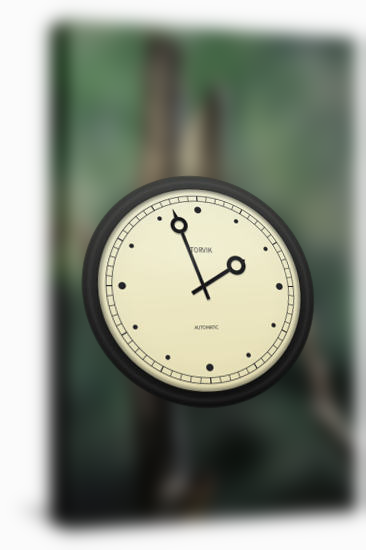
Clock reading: {"hour": 1, "minute": 57}
